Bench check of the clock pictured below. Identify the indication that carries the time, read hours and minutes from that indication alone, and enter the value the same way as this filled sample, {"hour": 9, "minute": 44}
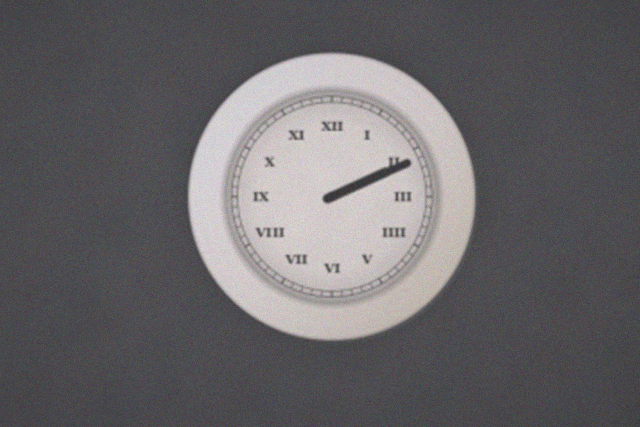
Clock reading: {"hour": 2, "minute": 11}
